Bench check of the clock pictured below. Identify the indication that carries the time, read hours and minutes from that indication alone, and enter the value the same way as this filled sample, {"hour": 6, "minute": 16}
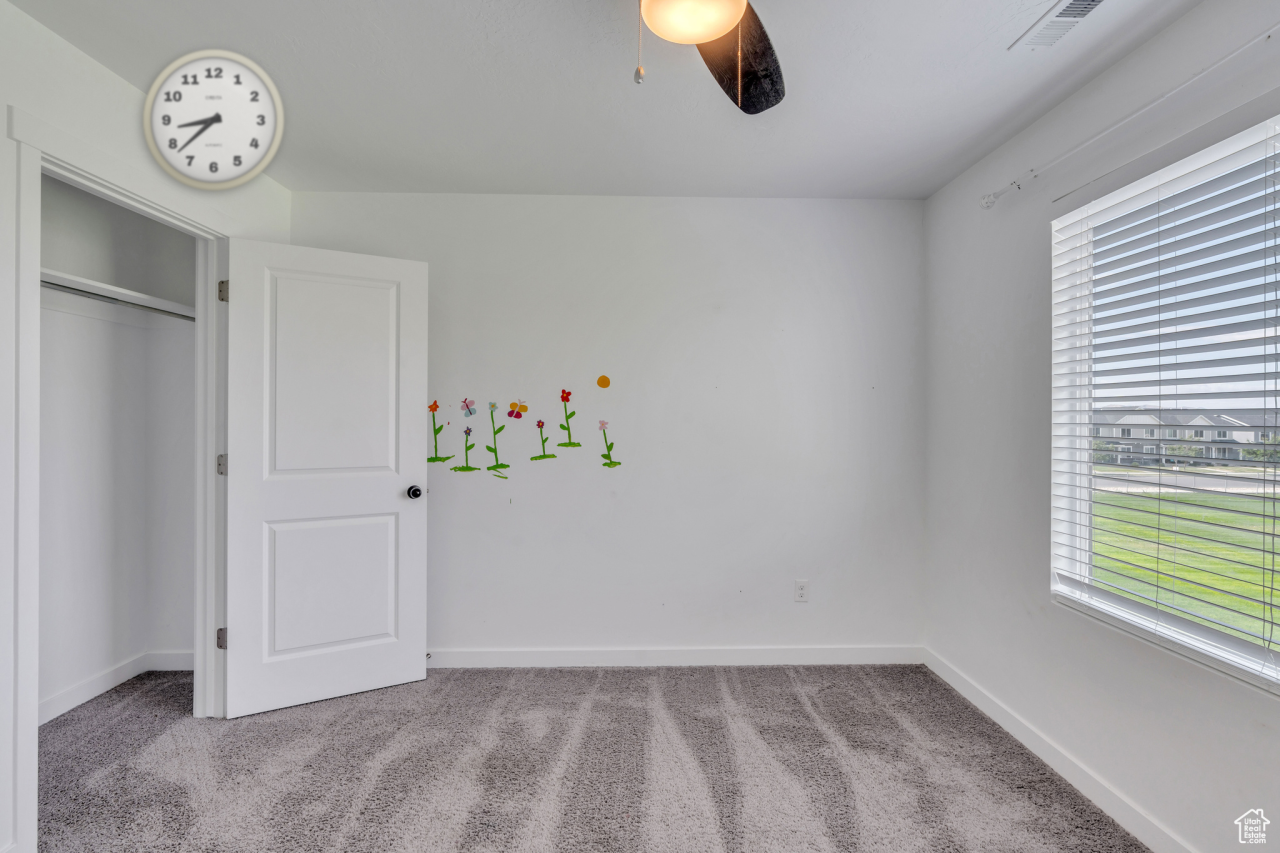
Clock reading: {"hour": 8, "minute": 38}
